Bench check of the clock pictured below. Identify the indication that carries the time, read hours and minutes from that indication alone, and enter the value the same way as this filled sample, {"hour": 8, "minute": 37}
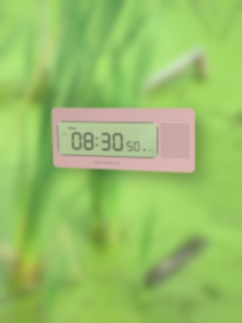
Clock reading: {"hour": 8, "minute": 30}
